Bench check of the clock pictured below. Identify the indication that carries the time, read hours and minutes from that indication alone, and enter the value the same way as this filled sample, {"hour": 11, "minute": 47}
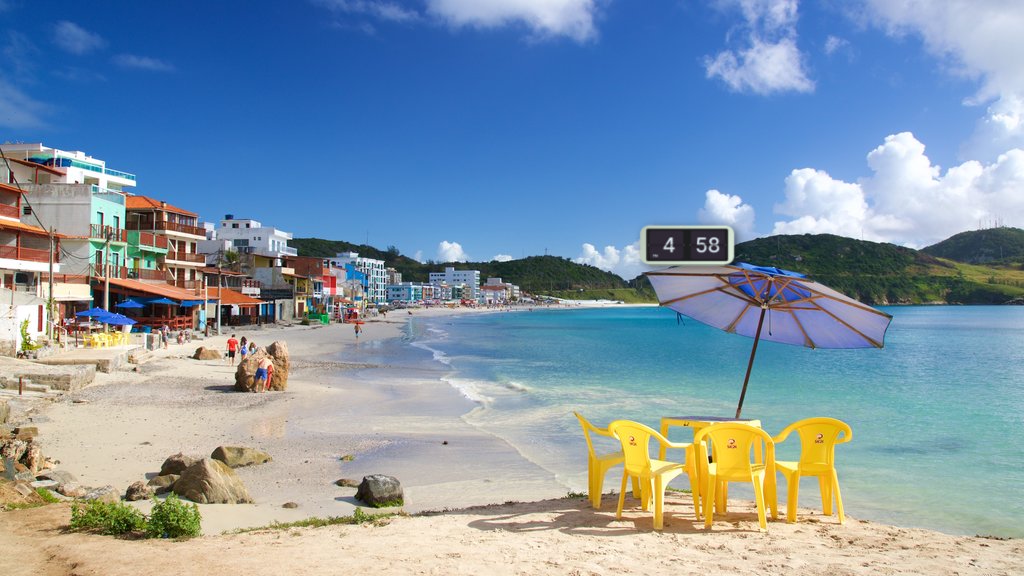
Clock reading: {"hour": 4, "minute": 58}
